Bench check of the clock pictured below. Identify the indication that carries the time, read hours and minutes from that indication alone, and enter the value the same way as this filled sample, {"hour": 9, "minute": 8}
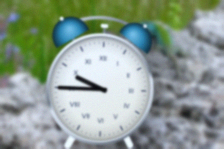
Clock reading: {"hour": 9, "minute": 45}
